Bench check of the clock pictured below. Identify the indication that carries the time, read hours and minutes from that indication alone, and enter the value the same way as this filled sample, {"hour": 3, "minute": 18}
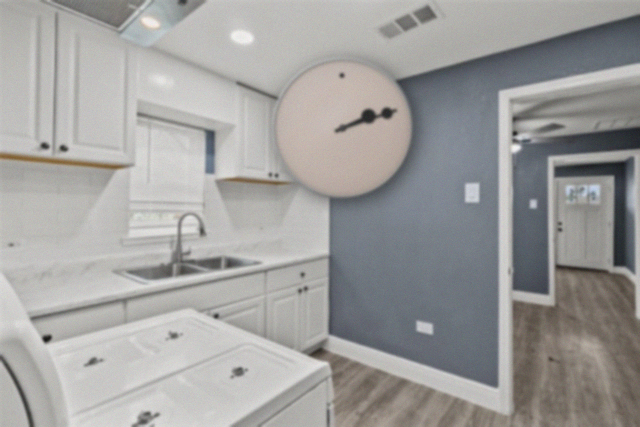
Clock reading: {"hour": 2, "minute": 12}
